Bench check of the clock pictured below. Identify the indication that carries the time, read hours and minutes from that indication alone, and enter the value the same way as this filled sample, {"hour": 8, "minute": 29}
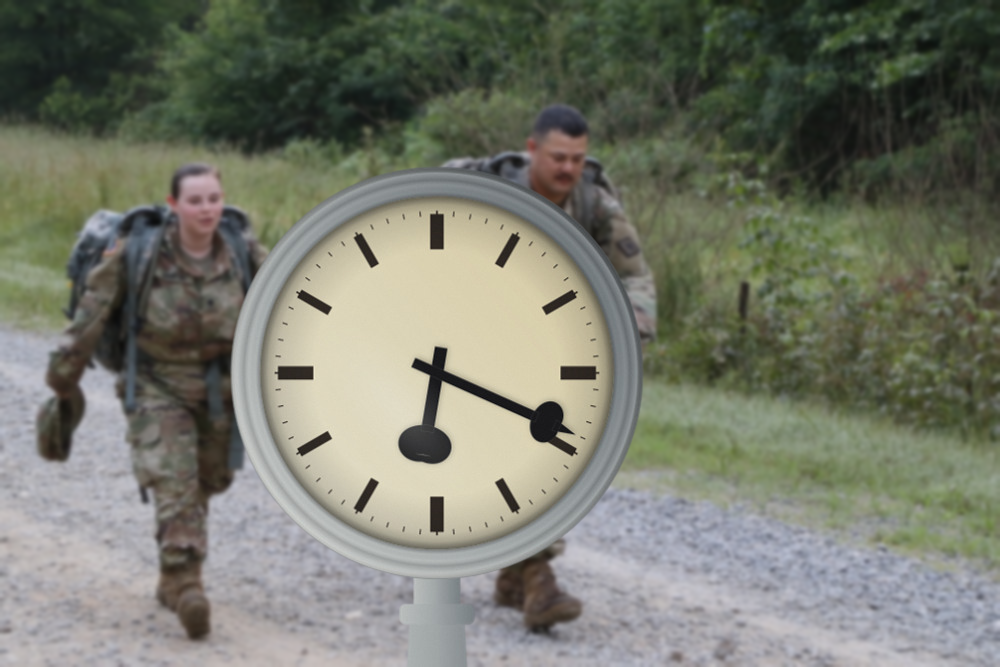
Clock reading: {"hour": 6, "minute": 19}
